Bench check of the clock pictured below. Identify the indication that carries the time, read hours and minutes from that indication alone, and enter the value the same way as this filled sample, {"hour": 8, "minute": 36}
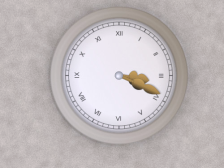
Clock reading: {"hour": 3, "minute": 19}
